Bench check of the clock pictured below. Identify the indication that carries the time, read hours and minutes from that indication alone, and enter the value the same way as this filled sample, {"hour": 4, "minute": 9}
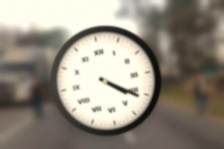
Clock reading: {"hour": 4, "minute": 21}
